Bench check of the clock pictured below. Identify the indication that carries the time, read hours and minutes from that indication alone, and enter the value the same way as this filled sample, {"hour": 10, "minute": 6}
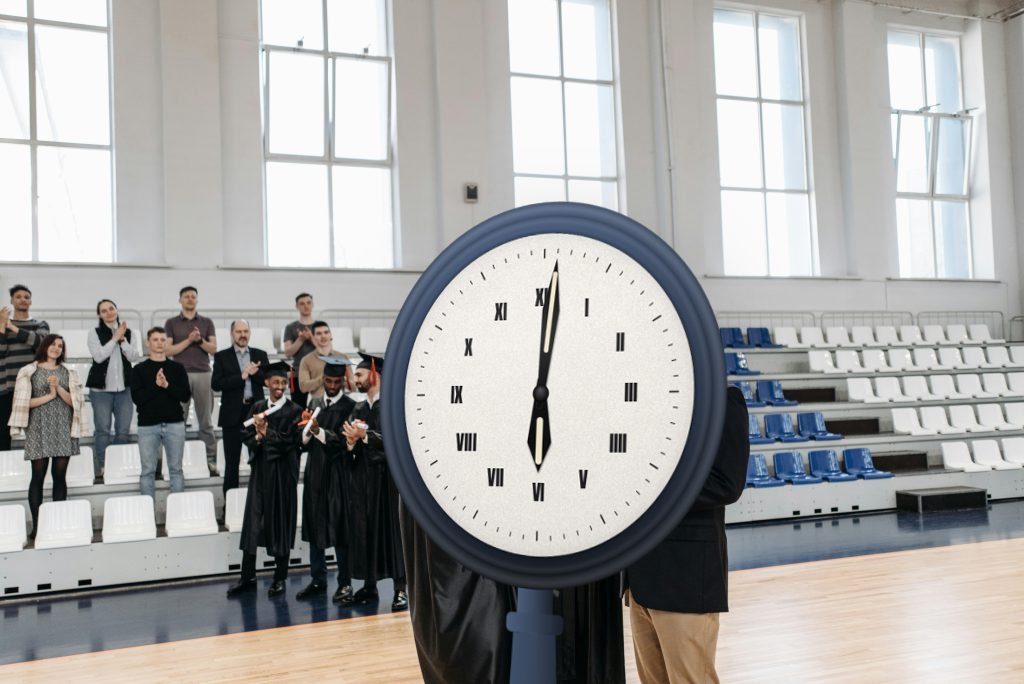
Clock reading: {"hour": 6, "minute": 1}
